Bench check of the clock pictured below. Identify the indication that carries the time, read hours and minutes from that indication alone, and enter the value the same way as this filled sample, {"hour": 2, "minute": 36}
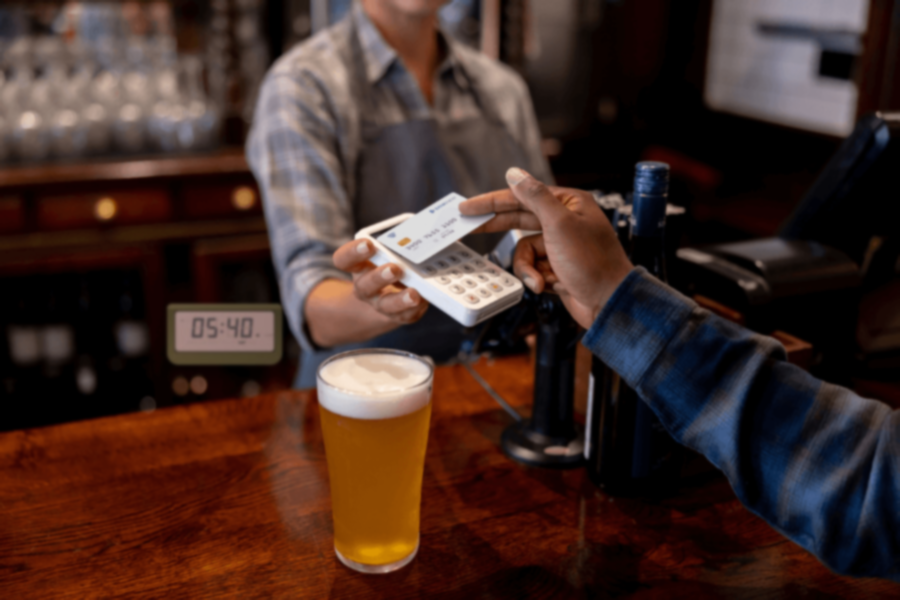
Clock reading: {"hour": 5, "minute": 40}
